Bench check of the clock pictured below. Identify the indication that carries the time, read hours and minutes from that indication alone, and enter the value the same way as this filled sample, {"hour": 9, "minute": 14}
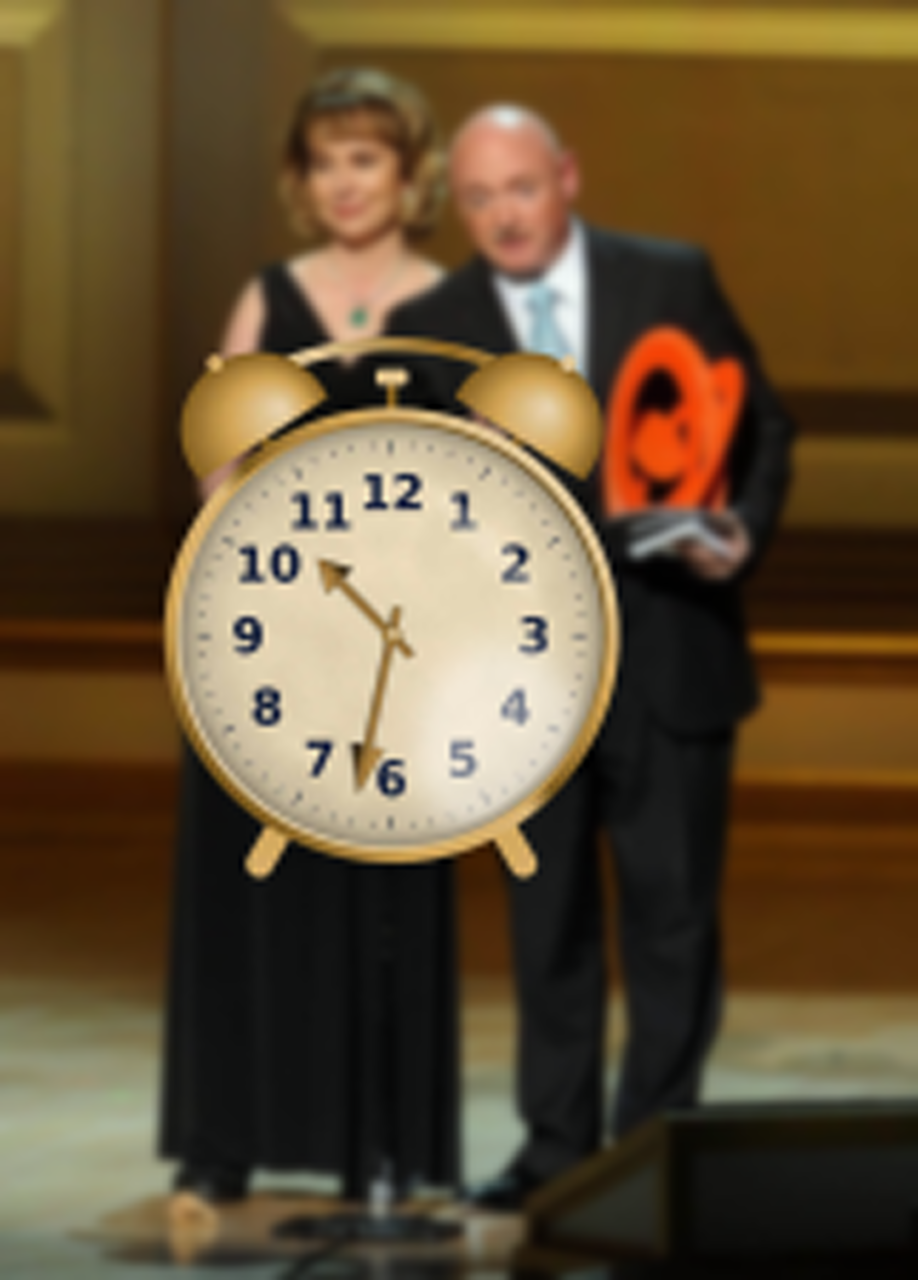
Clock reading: {"hour": 10, "minute": 32}
